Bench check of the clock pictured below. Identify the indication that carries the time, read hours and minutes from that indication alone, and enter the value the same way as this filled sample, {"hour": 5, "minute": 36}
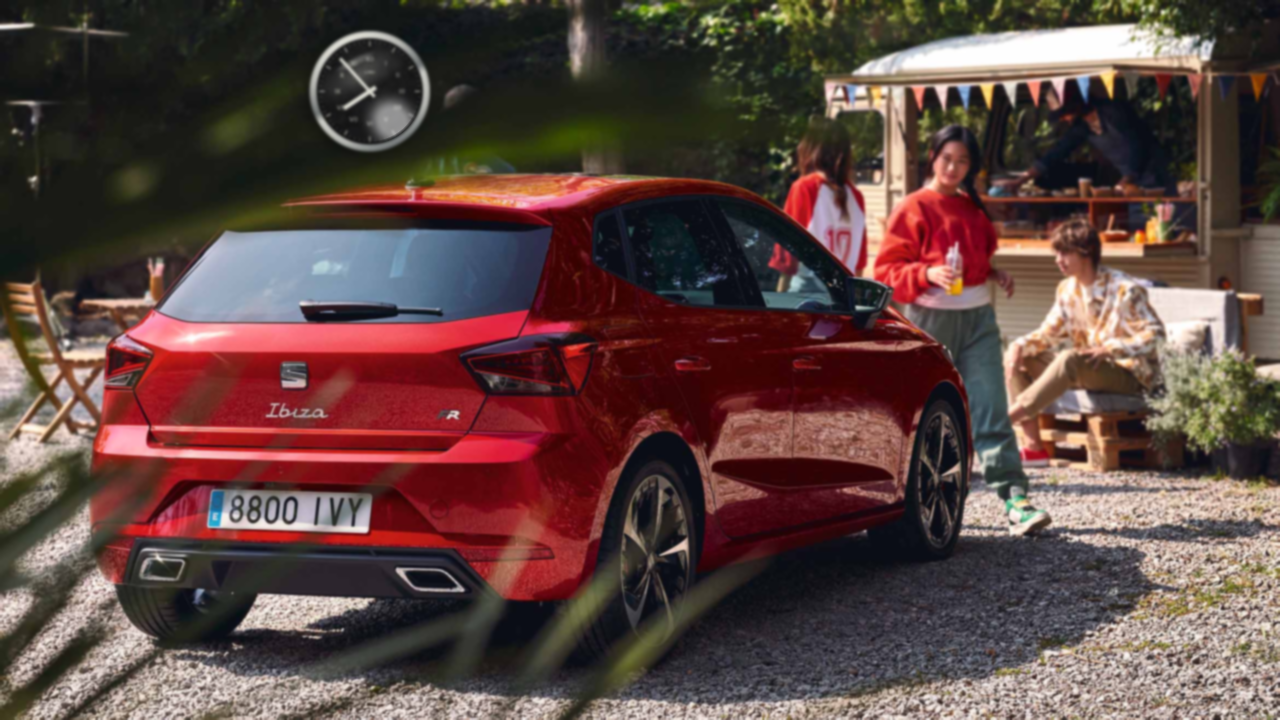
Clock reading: {"hour": 7, "minute": 53}
